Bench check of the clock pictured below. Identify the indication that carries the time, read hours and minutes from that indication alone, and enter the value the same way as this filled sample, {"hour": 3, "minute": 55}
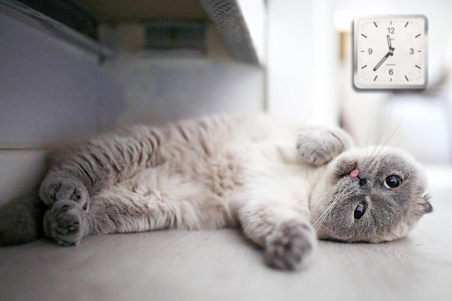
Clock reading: {"hour": 11, "minute": 37}
